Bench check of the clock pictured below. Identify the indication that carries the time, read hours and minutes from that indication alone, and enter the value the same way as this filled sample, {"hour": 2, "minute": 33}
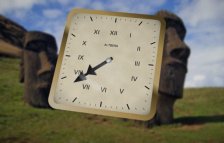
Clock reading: {"hour": 7, "minute": 38}
